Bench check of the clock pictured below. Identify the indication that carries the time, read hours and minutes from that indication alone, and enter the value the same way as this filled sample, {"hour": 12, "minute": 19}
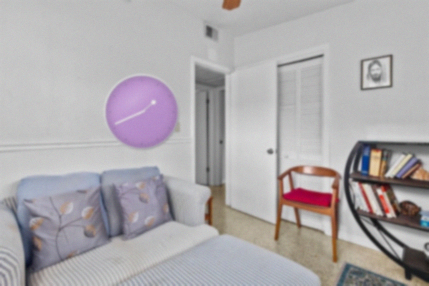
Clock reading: {"hour": 1, "minute": 41}
